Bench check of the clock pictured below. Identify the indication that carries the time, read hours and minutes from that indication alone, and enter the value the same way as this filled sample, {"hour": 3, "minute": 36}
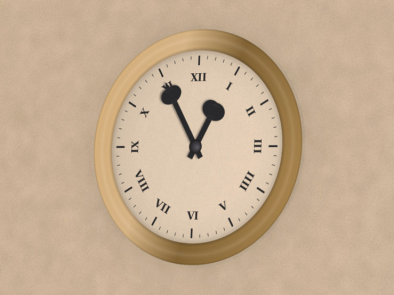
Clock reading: {"hour": 12, "minute": 55}
